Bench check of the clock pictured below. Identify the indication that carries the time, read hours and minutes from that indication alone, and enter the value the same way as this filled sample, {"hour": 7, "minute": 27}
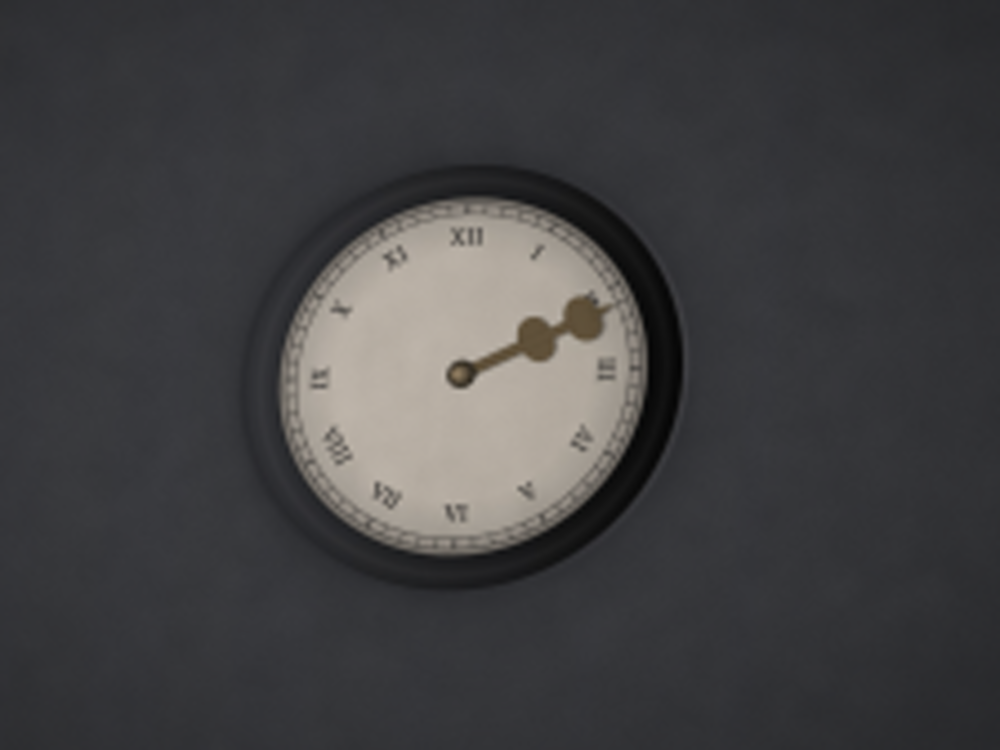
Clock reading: {"hour": 2, "minute": 11}
